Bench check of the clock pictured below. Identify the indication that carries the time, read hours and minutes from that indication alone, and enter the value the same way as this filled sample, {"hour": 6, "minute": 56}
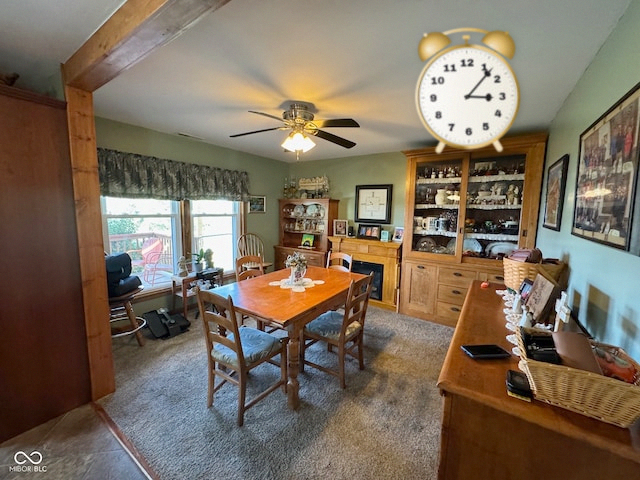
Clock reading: {"hour": 3, "minute": 7}
